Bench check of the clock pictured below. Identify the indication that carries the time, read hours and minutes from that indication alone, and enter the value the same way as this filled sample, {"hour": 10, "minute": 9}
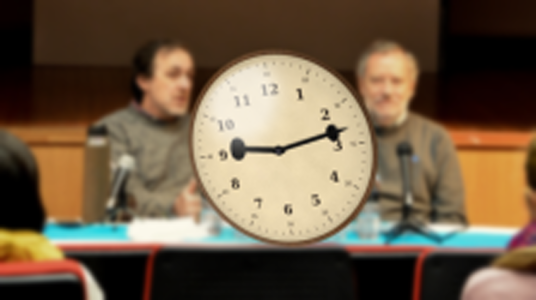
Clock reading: {"hour": 9, "minute": 13}
